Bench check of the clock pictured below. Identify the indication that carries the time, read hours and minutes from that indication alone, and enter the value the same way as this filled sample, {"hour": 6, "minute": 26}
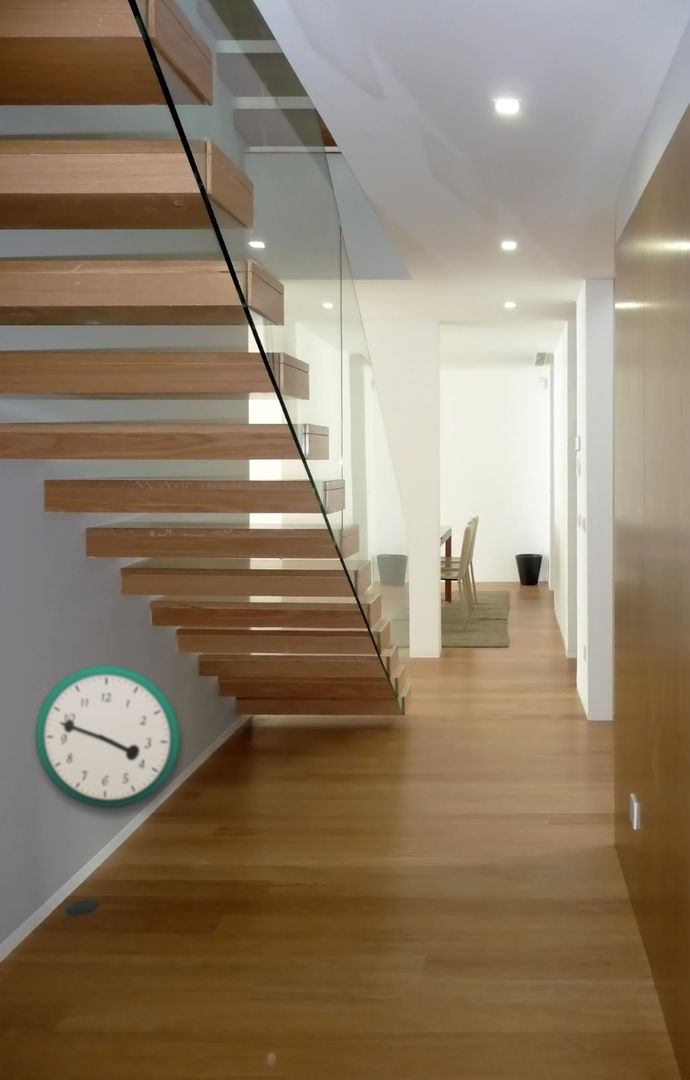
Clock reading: {"hour": 3, "minute": 48}
